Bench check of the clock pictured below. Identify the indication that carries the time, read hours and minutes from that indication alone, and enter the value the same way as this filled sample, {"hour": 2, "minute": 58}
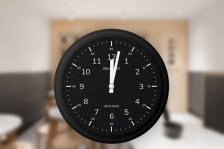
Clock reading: {"hour": 12, "minute": 2}
